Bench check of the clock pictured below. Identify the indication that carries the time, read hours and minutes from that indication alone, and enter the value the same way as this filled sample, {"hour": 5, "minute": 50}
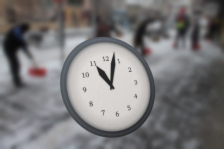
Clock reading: {"hour": 11, "minute": 3}
